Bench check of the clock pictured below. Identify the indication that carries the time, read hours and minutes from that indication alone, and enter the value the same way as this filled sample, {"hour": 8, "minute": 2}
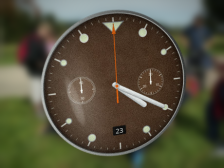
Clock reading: {"hour": 4, "minute": 20}
